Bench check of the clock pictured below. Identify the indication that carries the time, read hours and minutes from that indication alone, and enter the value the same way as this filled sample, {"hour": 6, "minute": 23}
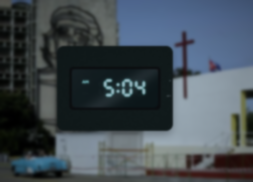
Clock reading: {"hour": 5, "minute": 4}
